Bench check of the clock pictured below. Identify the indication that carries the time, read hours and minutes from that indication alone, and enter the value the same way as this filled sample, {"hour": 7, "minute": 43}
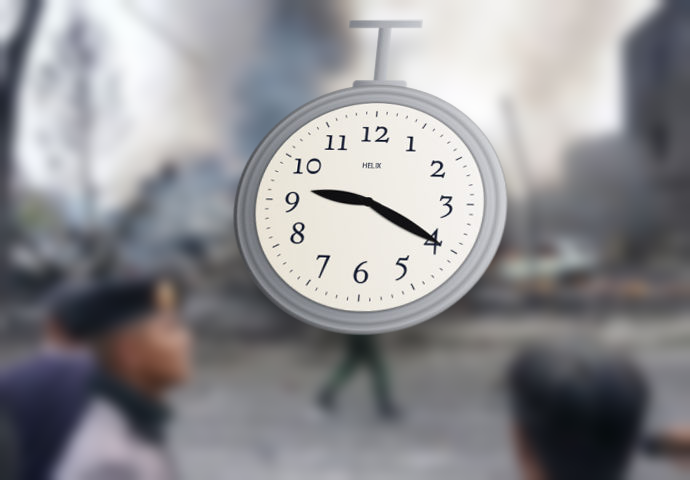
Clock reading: {"hour": 9, "minute": 20}
